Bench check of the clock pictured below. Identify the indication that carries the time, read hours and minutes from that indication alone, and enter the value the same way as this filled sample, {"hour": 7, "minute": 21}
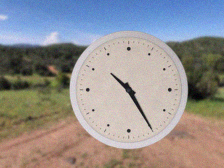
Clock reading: {"hour": 10, "minute": 25}
